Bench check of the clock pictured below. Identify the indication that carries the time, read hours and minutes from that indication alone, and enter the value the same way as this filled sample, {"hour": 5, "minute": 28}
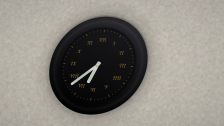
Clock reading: {"hour": 6, "minute": 38}
